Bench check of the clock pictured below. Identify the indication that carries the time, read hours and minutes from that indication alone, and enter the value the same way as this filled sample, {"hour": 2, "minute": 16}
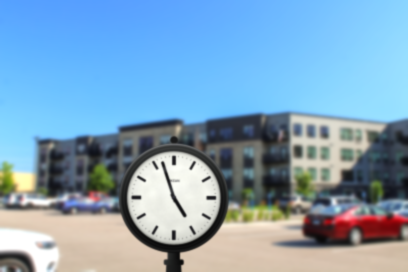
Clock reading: {"hour": 4, "minute": 57}
